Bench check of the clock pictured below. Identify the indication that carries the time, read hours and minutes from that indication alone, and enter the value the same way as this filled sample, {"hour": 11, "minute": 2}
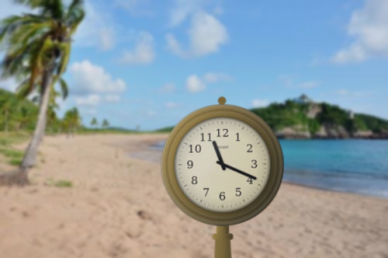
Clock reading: {"hour": 11, "minute": 19}
